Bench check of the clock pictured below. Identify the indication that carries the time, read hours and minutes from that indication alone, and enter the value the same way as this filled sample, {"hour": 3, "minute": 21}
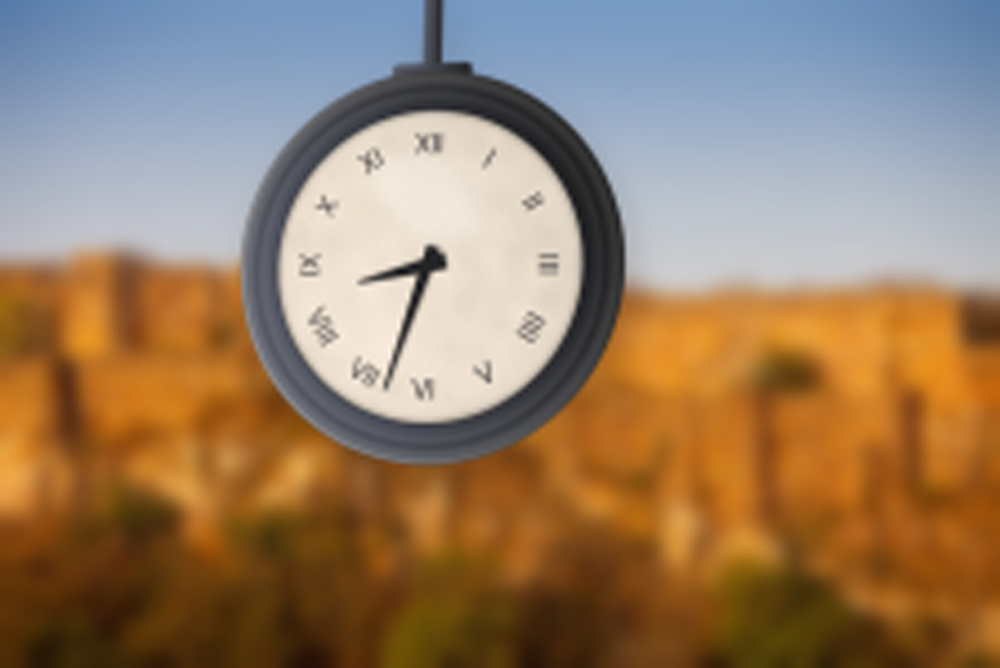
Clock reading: {"hour": 8, "minute": 33}
